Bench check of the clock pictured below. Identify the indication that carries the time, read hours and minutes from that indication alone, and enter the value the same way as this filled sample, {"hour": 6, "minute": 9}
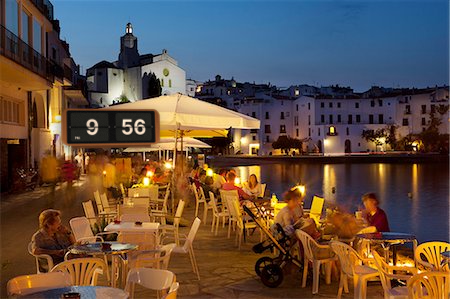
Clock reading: {"hour": 9, "minute": 56}
